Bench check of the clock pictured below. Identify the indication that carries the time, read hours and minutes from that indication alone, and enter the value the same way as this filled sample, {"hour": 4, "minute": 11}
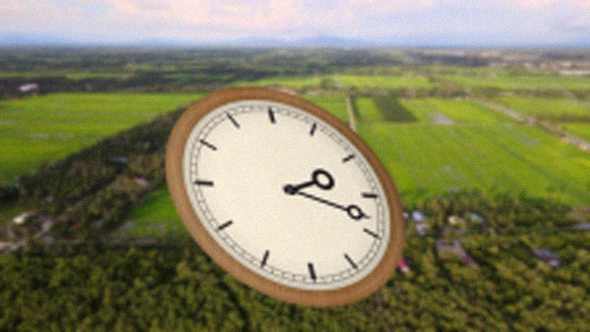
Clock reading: {"hour": 2, "minute": 18}
